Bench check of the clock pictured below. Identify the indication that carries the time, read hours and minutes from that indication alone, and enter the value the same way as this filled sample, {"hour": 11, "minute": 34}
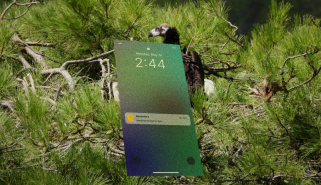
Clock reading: {"hour": 2, "minute": 44}
